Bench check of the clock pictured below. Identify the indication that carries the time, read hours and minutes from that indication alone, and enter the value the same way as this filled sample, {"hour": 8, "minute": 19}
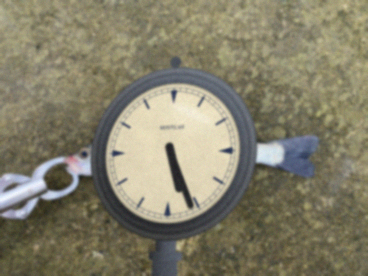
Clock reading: {"hour": 5, "minute": 26}
